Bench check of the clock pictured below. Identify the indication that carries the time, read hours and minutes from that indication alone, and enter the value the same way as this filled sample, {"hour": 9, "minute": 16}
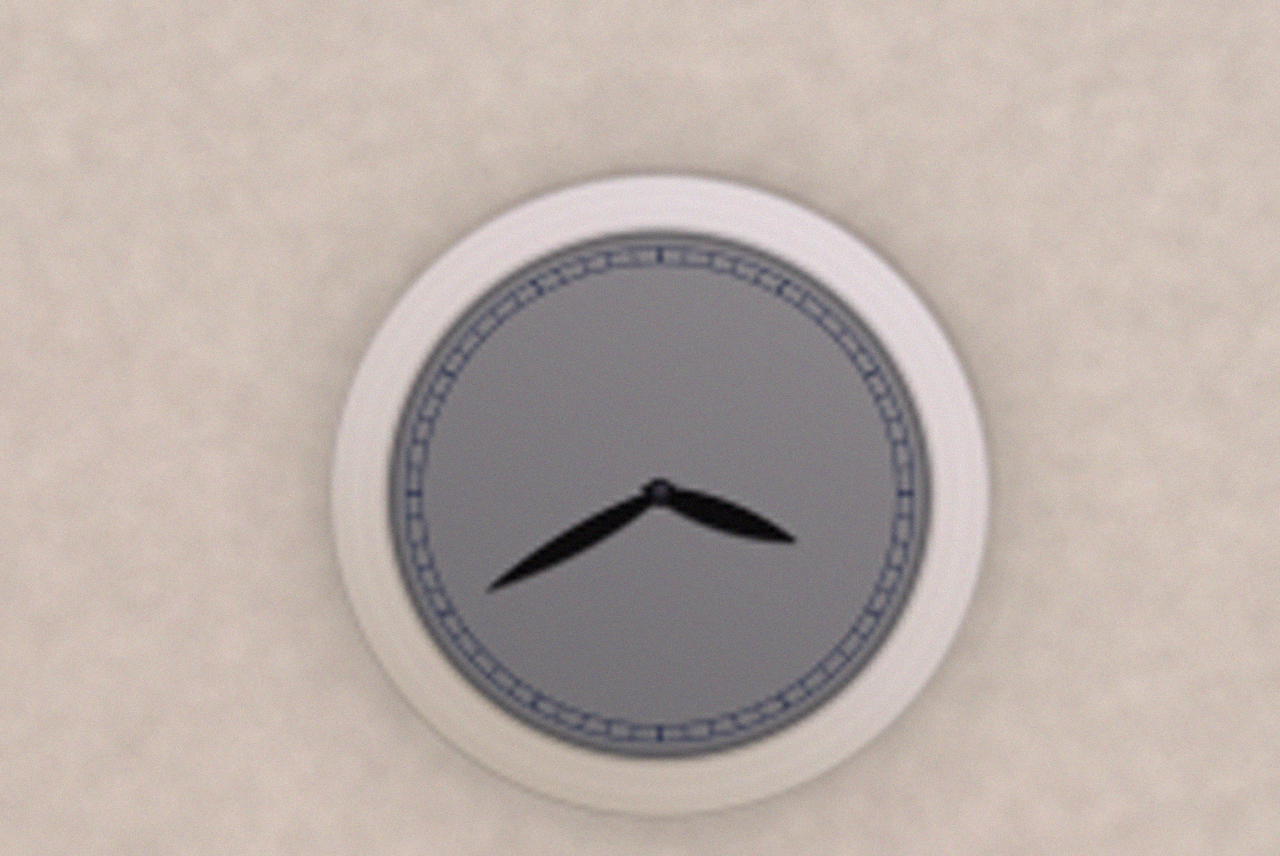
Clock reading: {"hour": 3, "minute": 40}
